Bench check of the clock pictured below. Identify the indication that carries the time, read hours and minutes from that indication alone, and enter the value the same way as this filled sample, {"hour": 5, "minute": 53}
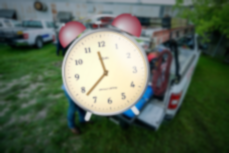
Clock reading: {"hour": 11, "minute": 38}
